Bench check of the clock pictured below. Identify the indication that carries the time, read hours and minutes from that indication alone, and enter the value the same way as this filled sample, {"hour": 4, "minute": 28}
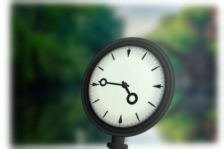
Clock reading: {"hour": 4, "minute": 46}
